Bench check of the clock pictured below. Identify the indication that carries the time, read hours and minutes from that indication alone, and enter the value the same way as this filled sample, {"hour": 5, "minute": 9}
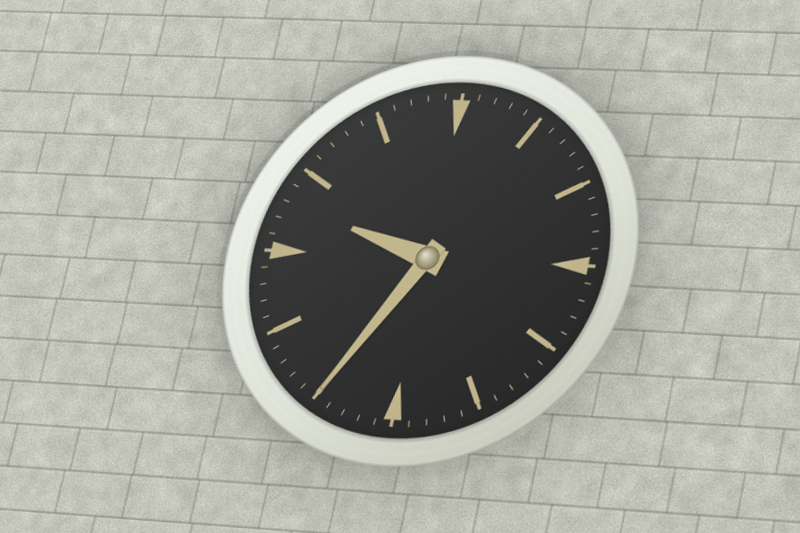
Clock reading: {"hour": 9, "minute": 35}
